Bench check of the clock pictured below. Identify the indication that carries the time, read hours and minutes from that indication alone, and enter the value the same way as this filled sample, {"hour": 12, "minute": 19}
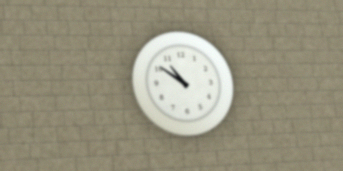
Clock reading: {"hour": 10, "minute": 51}
